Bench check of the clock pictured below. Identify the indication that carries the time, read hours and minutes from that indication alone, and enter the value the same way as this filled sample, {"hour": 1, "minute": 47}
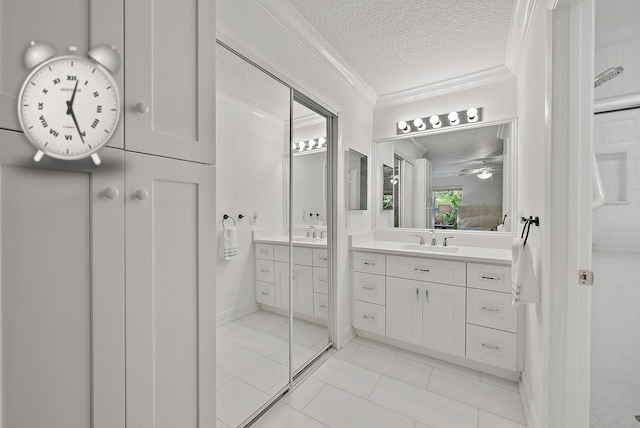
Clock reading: {"hour": 12, "minute": 26}
